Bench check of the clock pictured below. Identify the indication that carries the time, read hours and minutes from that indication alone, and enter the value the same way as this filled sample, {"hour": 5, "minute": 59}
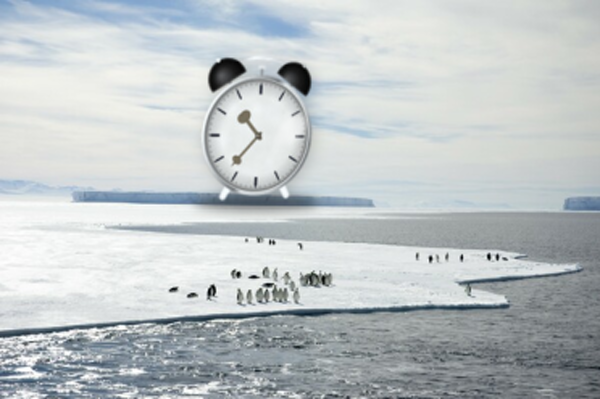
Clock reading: {"hour": 10, "minute": 37}
